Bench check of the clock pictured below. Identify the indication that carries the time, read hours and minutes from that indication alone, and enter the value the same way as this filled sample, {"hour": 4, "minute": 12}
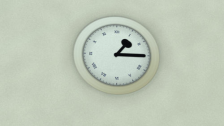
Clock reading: {"hour": 1, "minute": 15}
